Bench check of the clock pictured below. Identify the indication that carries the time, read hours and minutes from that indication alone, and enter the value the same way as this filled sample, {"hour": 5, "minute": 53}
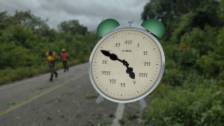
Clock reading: {"hour": 4, "minute": 49}
